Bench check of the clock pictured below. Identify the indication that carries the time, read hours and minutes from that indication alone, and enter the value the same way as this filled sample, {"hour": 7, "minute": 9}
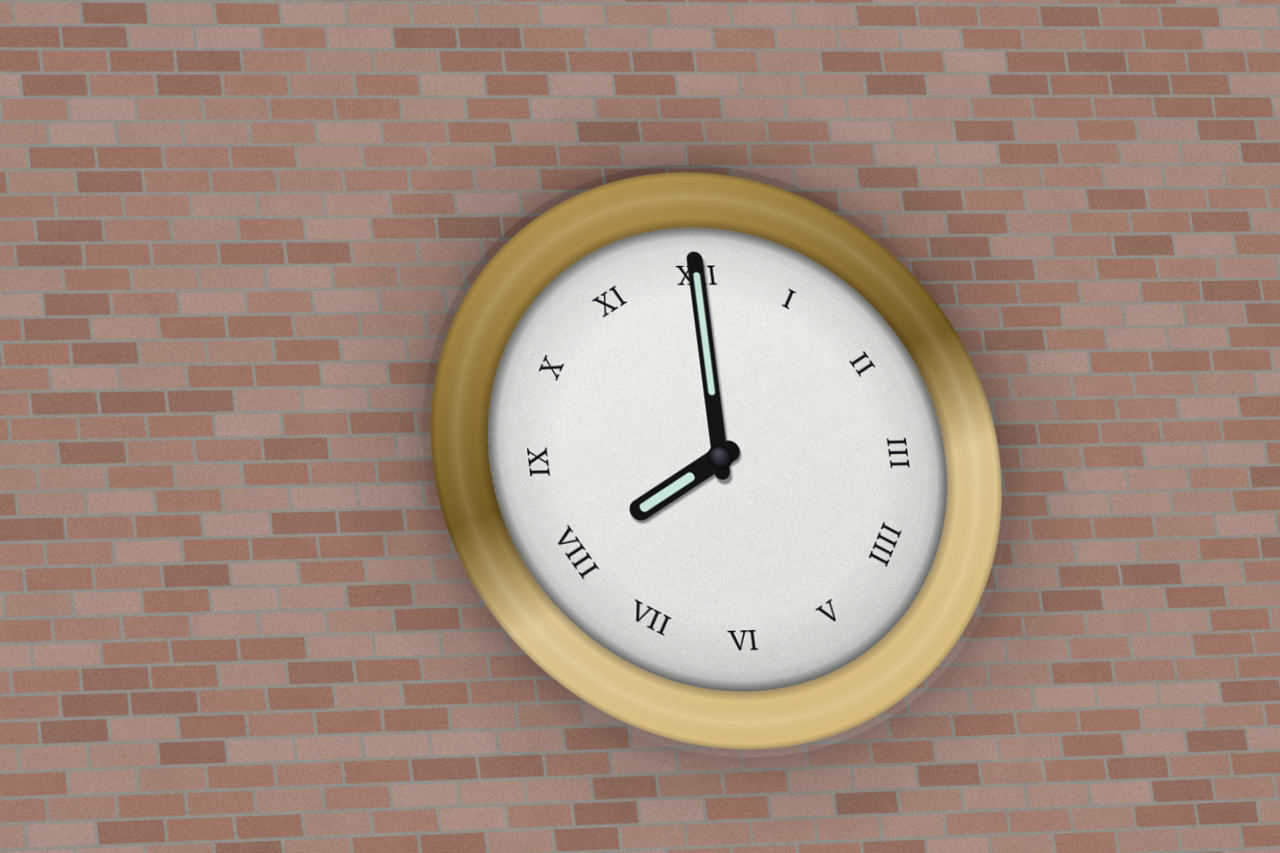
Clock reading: {"hour": 8, "minute": 0}
